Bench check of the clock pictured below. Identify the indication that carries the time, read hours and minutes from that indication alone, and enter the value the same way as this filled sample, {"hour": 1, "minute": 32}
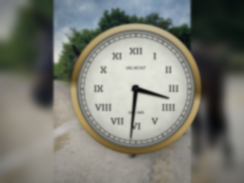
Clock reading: {"hour": 3, "minute": 31}
